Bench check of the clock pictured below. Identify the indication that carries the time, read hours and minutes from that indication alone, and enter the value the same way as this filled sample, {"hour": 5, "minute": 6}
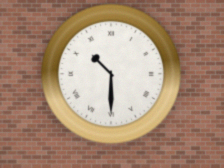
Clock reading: {"hour": 10, "minute": 30}
